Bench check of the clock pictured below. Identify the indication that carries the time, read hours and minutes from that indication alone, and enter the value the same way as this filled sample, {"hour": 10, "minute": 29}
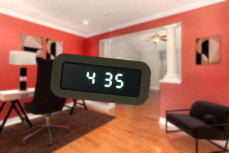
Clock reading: {"hour": 4, "minute": 35}
